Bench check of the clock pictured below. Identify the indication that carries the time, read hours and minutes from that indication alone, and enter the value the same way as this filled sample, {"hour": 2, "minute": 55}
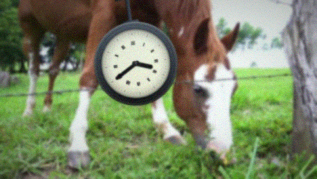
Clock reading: {"hour": 3, "minute": 40}
